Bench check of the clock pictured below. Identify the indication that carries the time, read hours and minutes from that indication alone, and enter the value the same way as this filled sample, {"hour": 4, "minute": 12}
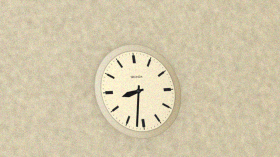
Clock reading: {"hour": 8, "minute": 32}
